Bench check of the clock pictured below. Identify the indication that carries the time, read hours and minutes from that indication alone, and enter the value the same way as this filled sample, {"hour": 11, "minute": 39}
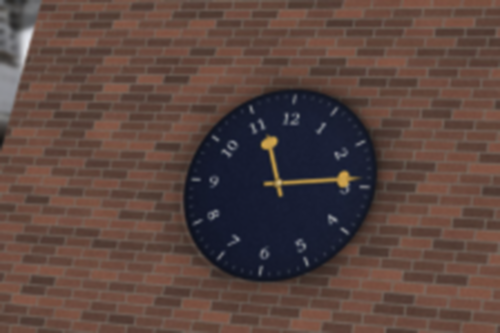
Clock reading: {"hour": 11, "minute": 14}
